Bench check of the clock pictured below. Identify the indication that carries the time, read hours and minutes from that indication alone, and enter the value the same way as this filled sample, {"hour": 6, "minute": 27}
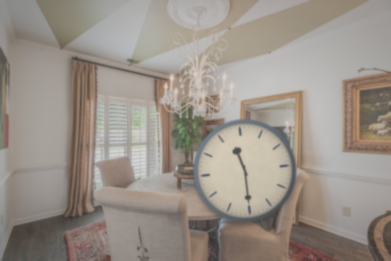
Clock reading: {"hour": 11, "minute": 30}
